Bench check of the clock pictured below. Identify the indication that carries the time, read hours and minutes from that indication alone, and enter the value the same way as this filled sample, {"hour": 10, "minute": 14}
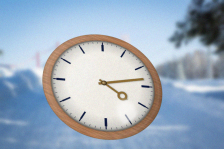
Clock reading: {"hour": 4, "minute": 13}
